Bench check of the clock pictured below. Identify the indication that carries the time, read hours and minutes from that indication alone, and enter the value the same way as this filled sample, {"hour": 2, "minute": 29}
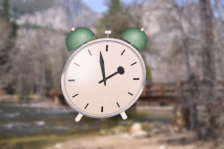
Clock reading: {"hour": 1, "minute": 58}
